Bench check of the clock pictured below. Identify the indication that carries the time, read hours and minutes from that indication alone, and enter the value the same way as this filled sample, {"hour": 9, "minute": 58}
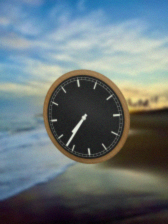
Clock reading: {"hour": 7, "minute": 37}
